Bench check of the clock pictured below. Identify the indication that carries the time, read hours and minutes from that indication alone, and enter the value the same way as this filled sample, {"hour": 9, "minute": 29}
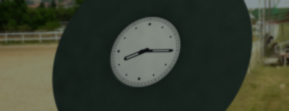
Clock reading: {"hour": 8, "minute": 15}
